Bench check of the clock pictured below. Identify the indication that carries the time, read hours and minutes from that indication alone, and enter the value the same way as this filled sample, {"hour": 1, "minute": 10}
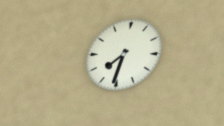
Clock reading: {"hour": 7, "minute": 31}
